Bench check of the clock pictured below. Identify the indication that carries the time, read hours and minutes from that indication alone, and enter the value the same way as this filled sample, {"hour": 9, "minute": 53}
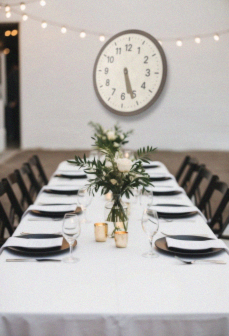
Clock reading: {"hour": 5, "minute": 26}
